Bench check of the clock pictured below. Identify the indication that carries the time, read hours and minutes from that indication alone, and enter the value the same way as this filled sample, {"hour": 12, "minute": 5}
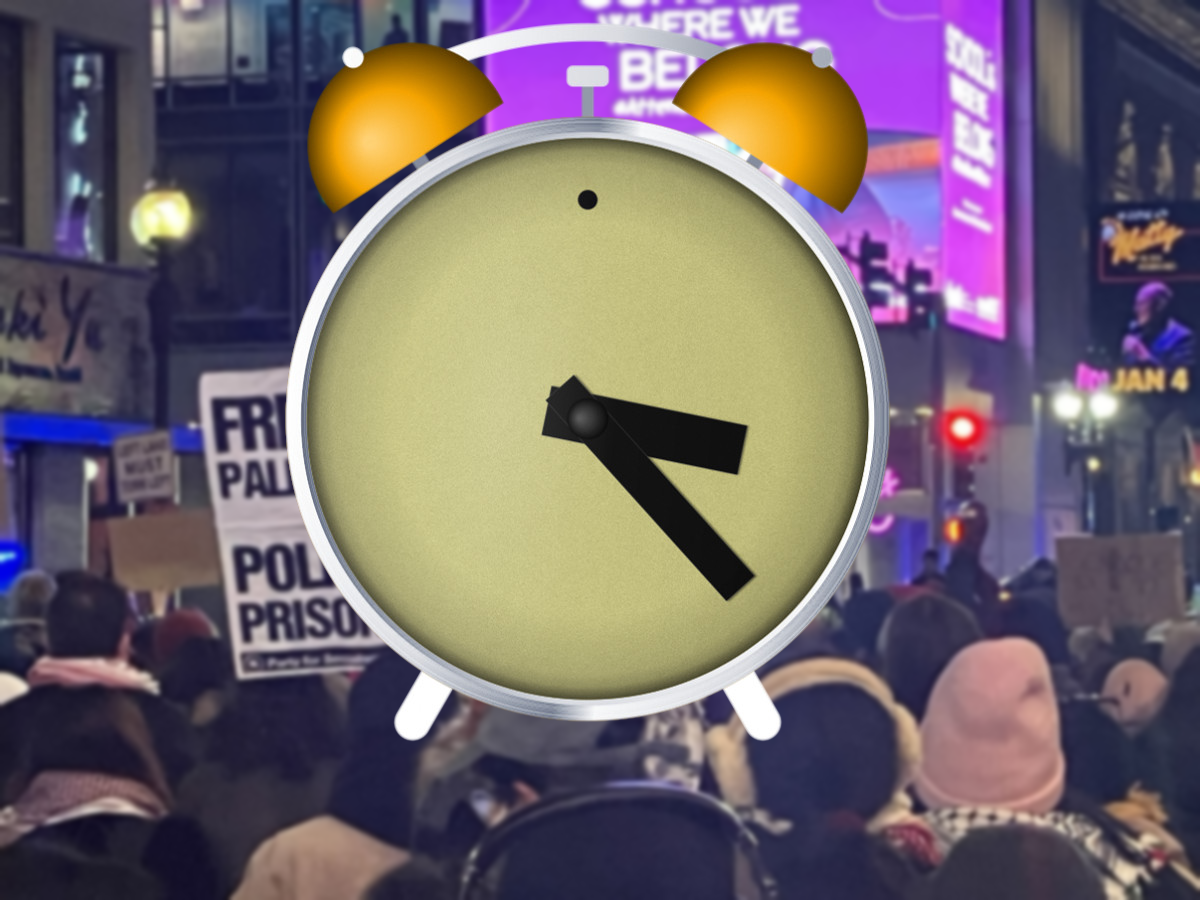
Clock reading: {"hour": 3, "minute": 23}
